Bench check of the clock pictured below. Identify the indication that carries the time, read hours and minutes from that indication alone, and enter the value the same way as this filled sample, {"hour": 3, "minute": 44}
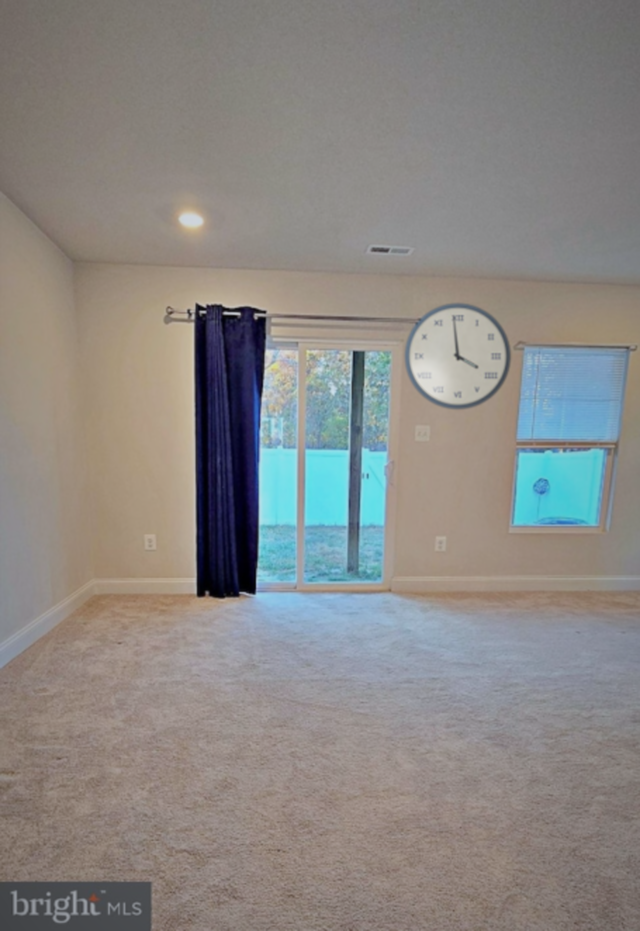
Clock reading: {"hour": 3, "minute": 59}
